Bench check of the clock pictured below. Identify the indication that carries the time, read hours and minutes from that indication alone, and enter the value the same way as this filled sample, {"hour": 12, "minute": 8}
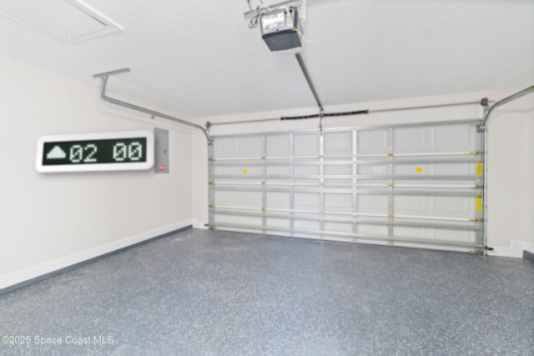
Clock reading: {"hour": 2, "minute": 0}
